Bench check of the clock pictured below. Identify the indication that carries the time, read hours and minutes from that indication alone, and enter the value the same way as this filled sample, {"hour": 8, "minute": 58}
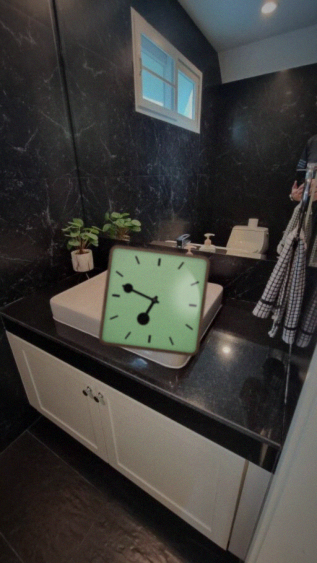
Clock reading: {"hour": 6, "minute": 48}
